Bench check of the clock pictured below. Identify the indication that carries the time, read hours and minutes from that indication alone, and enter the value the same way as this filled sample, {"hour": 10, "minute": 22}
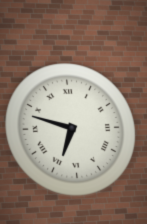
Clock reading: {"hour": 6, "minute": 48}
